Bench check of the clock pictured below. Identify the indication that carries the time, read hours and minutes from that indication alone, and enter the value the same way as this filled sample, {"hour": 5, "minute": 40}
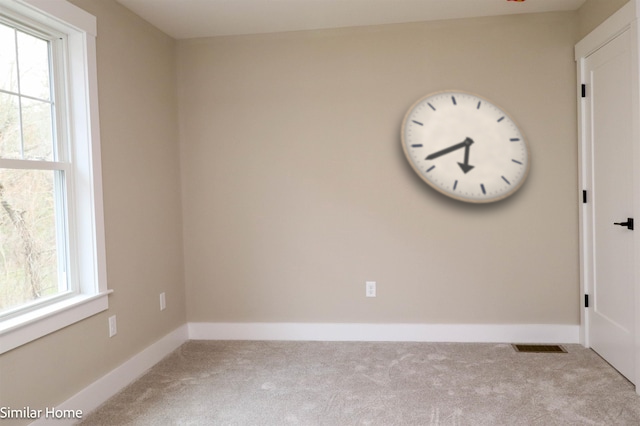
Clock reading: {"hour": 6, "minute": 42}
